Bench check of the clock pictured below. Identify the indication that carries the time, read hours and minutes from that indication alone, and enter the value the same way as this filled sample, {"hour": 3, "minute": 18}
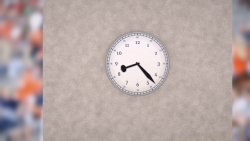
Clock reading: {"hour": 8, "minute": 23}
